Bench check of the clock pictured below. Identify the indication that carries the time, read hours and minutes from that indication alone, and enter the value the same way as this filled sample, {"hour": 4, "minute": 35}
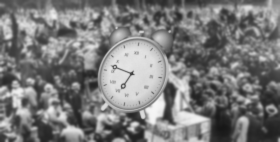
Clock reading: {"hour": 6, "minute": 47}
